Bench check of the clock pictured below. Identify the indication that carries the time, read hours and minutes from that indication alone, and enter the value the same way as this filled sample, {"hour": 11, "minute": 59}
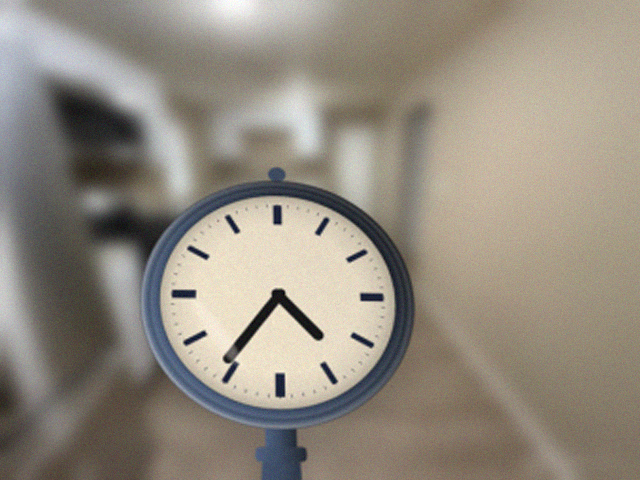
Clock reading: {"hour": 4, "minute": 36}
